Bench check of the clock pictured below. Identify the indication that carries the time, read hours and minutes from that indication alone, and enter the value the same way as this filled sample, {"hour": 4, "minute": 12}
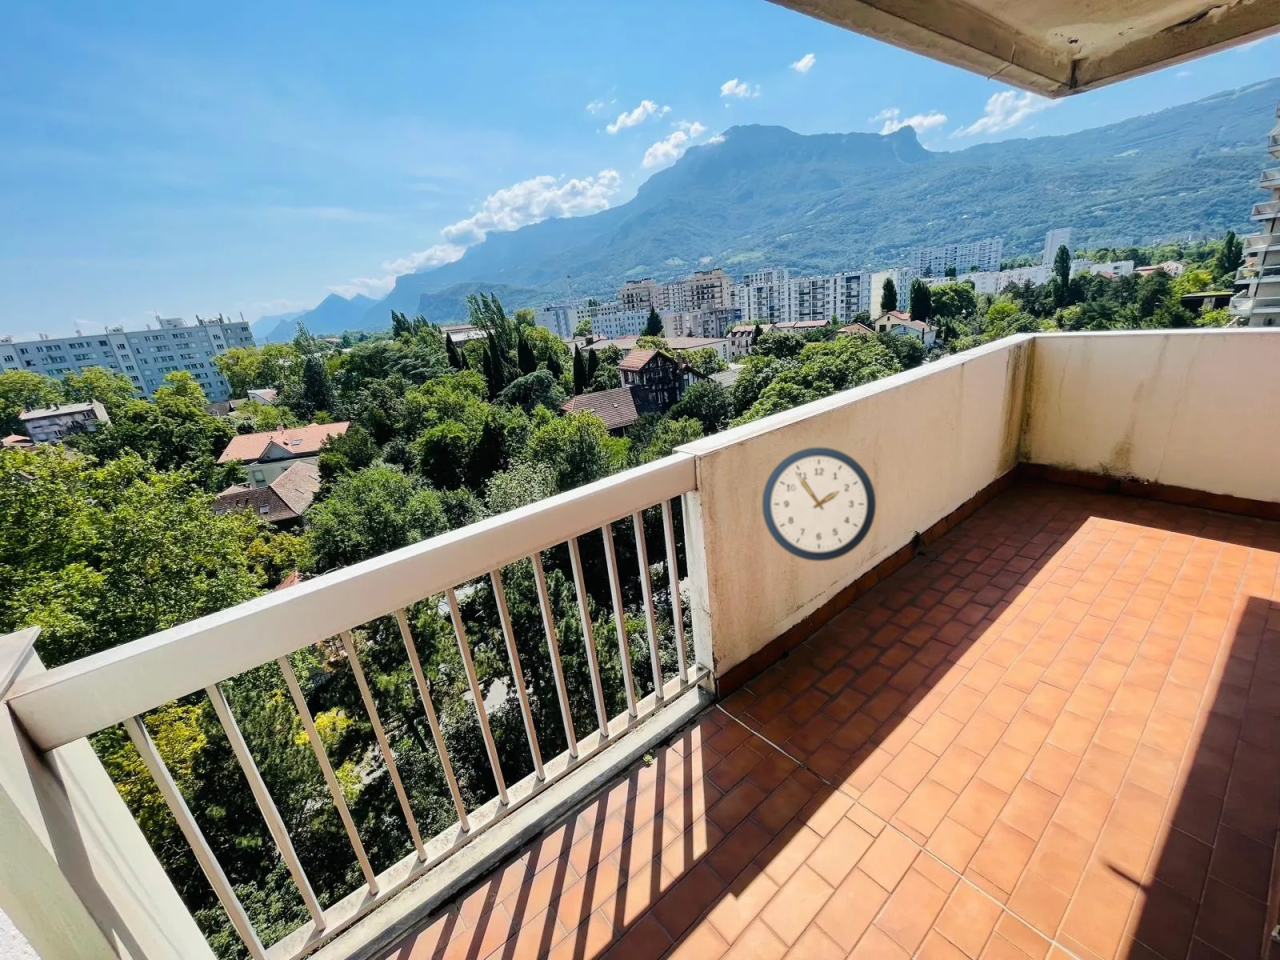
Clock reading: {"hour": 1, "minute": 54}
